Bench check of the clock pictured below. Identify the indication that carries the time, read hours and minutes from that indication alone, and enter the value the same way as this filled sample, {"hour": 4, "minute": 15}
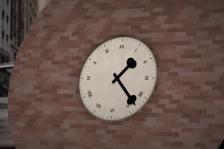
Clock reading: {"hour": 1, "minute": 23}
